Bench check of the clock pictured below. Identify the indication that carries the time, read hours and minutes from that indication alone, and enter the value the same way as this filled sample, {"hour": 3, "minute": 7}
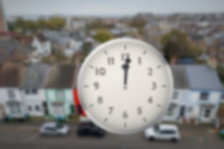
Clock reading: {"hour": 12, "minute": 1}
